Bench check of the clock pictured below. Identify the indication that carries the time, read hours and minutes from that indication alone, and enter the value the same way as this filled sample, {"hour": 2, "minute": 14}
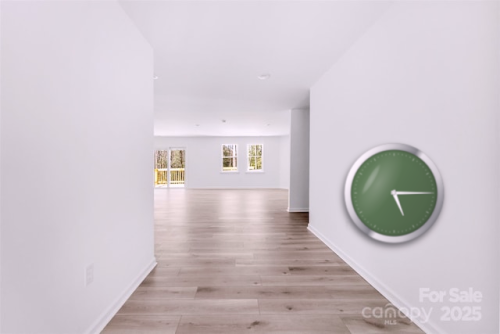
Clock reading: {"hour": 5, "minute": 15}
